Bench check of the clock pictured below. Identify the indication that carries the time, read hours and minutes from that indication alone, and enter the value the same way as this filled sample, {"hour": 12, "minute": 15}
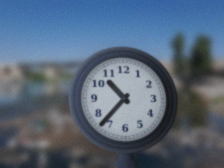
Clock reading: {"hour": 10, "minute": 37}
